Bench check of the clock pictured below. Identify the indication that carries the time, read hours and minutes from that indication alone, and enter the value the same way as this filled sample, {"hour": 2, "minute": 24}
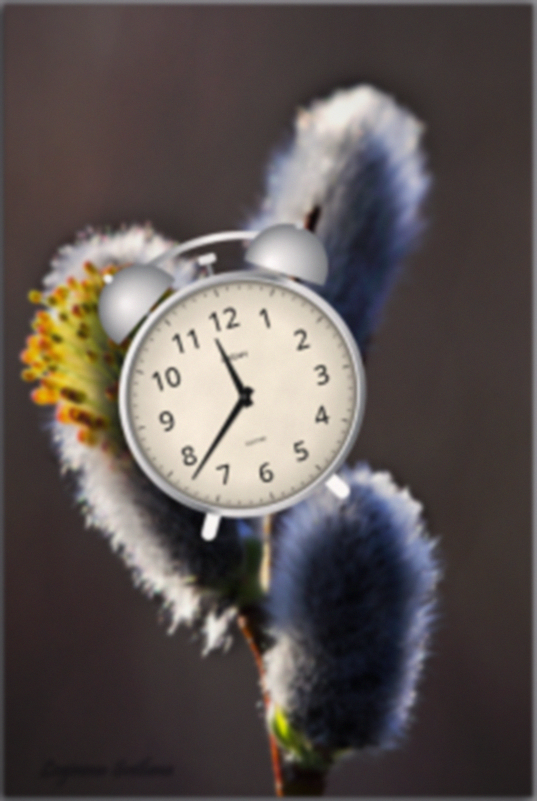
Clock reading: {"hour": 11, "minute": 38}
